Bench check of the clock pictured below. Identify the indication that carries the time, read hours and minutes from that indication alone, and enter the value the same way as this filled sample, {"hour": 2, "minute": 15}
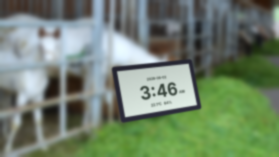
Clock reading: {"hour": 3, "minute": 46}
